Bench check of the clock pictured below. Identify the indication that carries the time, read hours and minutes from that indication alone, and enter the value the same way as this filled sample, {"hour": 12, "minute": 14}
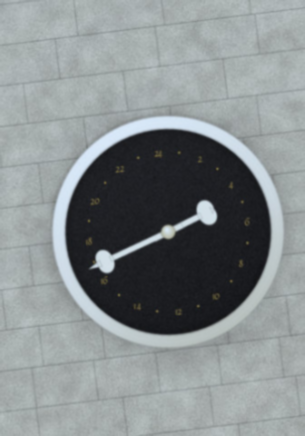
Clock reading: {"hour": 4, "minute": 42}
